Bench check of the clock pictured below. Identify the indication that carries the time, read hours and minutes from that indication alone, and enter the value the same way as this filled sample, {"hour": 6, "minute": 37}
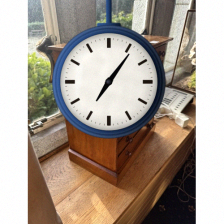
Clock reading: {"hour": 7, "minute": 6}
